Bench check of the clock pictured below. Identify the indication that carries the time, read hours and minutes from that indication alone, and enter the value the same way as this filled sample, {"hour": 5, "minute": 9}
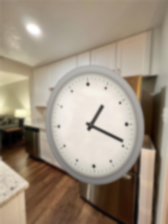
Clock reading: {"hour": 1, "minute": 19}
